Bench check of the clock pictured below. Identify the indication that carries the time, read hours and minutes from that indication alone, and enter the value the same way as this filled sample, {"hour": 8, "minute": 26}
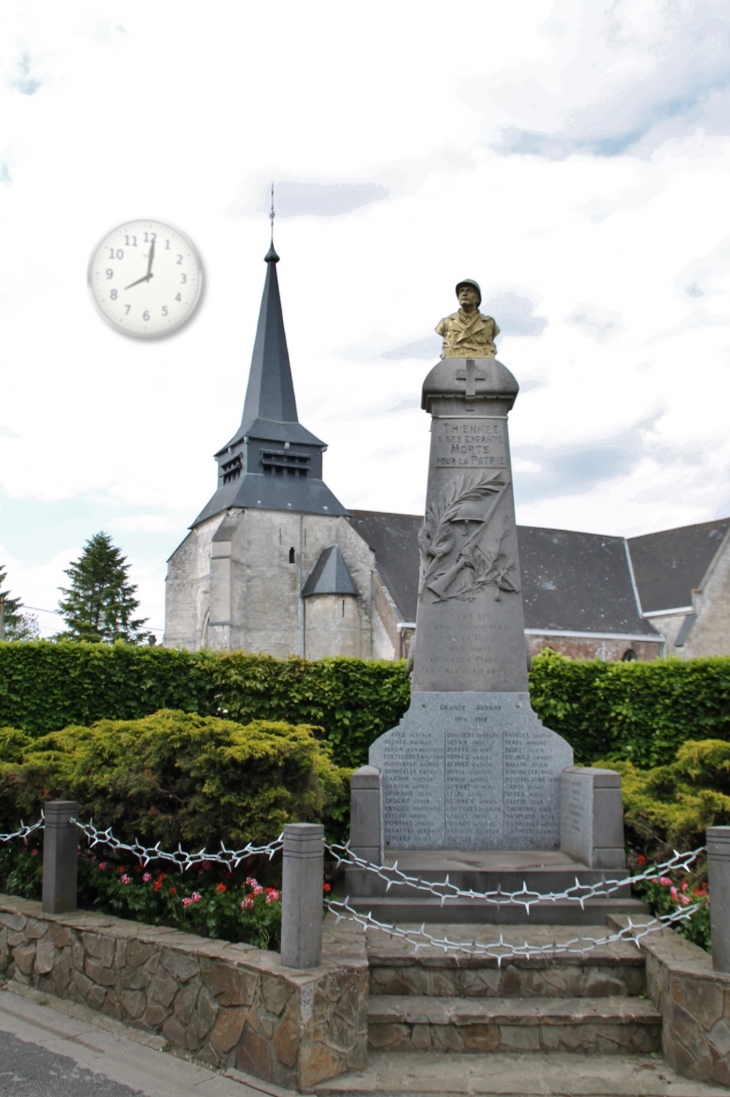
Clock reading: {"hour": 8, "minute": 1}
